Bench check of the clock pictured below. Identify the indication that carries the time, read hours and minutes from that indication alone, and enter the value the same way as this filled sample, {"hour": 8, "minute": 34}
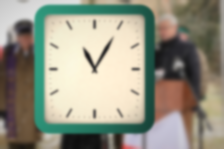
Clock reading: {"hour": 11, "minute": 5}
